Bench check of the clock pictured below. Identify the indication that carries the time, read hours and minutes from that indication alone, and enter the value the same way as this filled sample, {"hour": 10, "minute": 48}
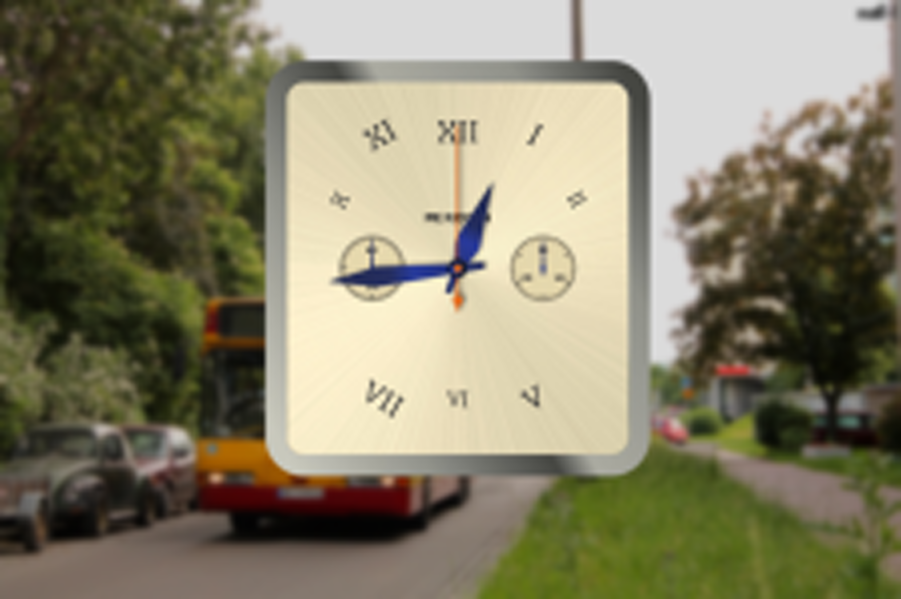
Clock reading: {"hour": 12, "minute": 44}
